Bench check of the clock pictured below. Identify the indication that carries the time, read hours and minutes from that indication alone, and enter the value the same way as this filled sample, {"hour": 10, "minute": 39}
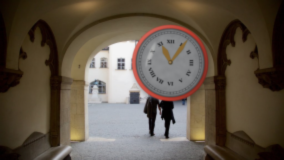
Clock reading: {"hour": 11, "minute": 6}
